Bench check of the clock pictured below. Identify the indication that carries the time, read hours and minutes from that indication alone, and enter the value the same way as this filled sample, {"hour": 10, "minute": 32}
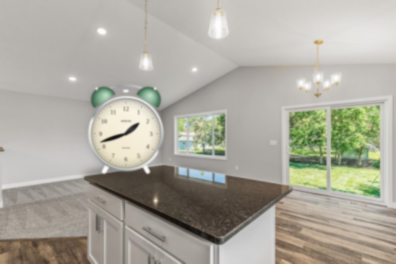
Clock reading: {"hour": 1, "minute": 42}
